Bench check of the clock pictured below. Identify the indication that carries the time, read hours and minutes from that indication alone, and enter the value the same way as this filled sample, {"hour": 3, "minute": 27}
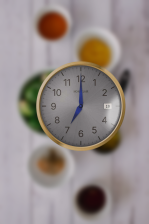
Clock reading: {"hour": 7, "minute": 0}
